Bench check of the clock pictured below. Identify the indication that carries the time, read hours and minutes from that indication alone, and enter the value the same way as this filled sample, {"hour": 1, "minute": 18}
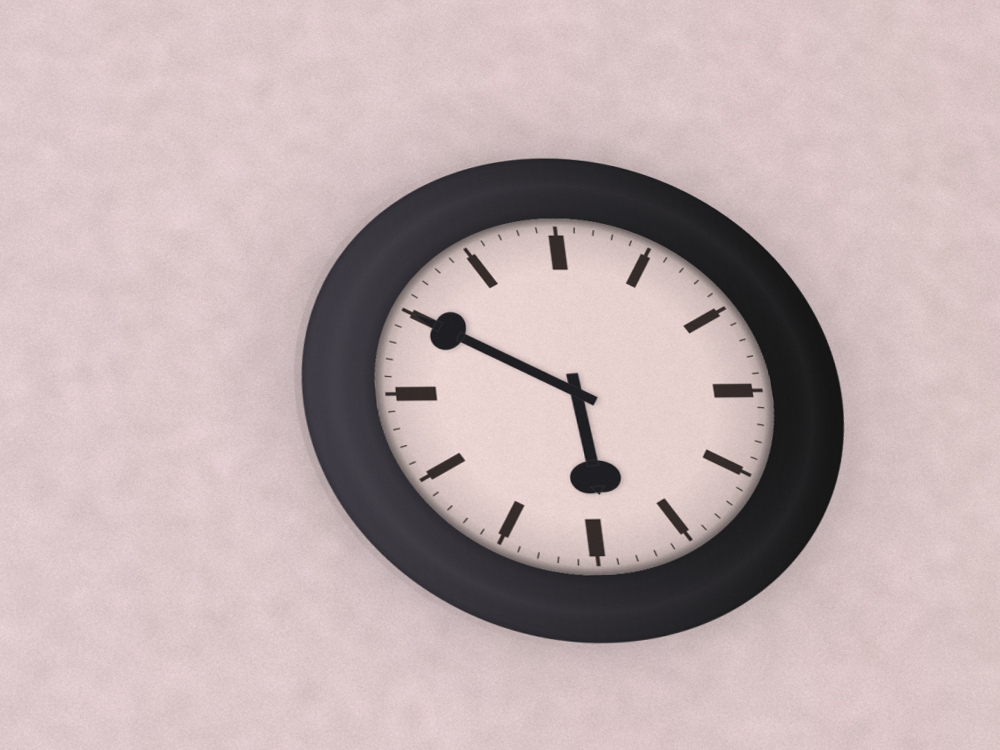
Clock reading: {"hour": 5, "minute": 50}
